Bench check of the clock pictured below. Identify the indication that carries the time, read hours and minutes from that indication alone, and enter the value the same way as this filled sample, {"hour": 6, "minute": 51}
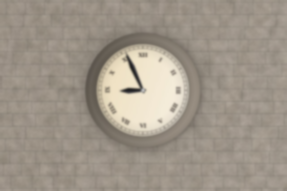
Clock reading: {"hour": 8, "minute": 56}
